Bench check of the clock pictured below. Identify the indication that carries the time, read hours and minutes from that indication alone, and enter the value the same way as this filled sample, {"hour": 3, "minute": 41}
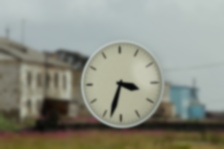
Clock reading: {"hour": 3, "minute": 33}
